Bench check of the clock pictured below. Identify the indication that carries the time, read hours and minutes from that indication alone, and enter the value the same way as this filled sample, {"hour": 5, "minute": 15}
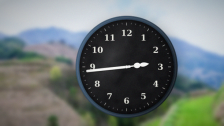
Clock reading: {"hour": 2, "minute": 44}
